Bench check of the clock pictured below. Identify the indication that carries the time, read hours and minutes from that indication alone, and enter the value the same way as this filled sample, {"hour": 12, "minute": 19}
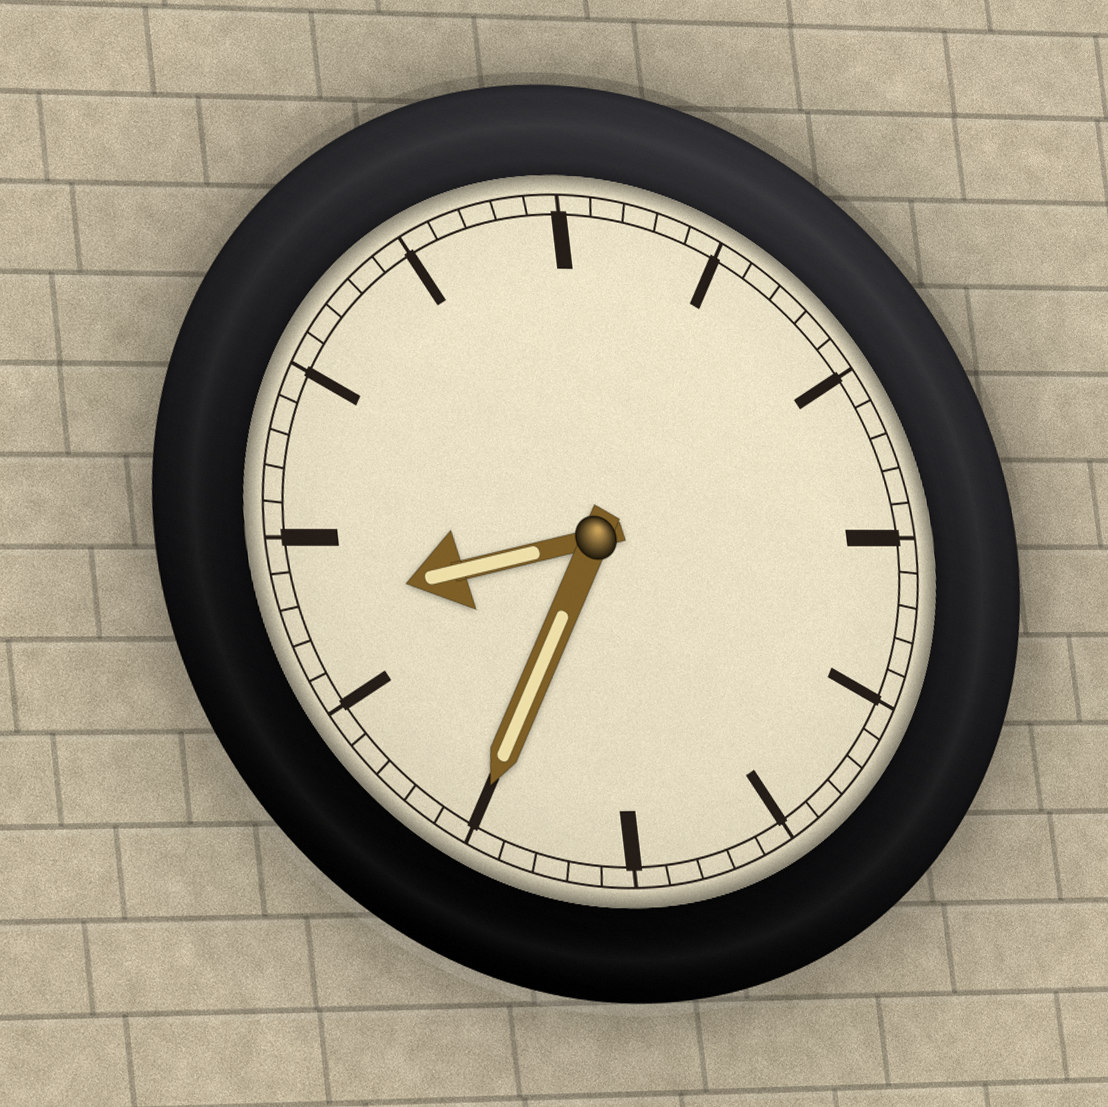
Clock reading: {"hour": 8, "minute": 35}
